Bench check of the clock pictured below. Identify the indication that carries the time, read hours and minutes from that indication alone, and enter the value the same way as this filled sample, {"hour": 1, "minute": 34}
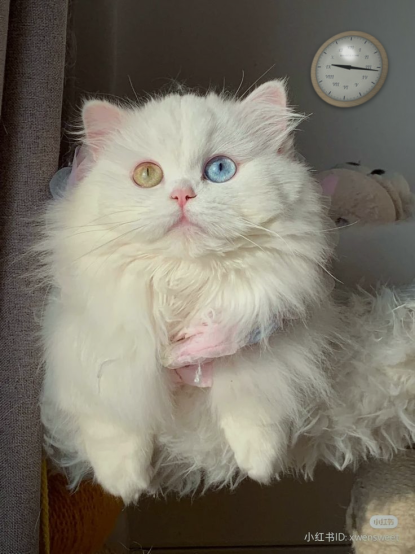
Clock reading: {"hour": 9, "minute": 16}
